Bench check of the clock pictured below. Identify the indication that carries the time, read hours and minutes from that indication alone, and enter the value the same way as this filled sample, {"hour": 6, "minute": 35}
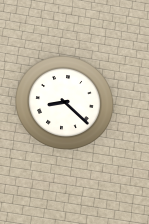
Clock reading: {"hour": 8, "minute": 21}
